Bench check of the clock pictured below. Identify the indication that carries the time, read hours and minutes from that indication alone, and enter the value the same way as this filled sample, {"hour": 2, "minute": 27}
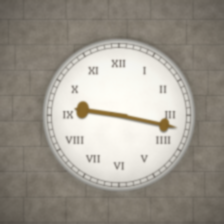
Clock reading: {"hour": 9, "minute": 17}
